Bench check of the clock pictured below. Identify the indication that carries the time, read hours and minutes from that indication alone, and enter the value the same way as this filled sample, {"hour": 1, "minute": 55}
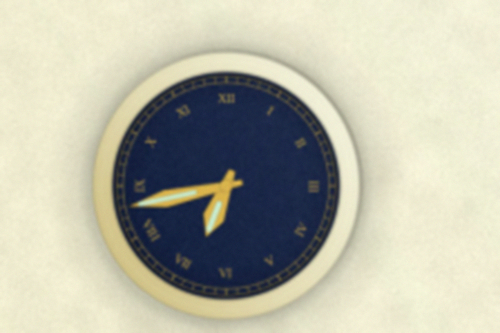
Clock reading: {"hour": 6, "minute": 43}
